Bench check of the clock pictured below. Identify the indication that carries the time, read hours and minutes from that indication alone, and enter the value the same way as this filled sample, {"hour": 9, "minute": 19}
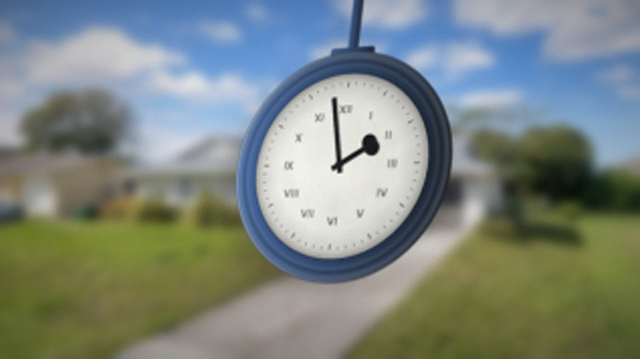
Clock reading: {"hour": 1, "minute": 58}
